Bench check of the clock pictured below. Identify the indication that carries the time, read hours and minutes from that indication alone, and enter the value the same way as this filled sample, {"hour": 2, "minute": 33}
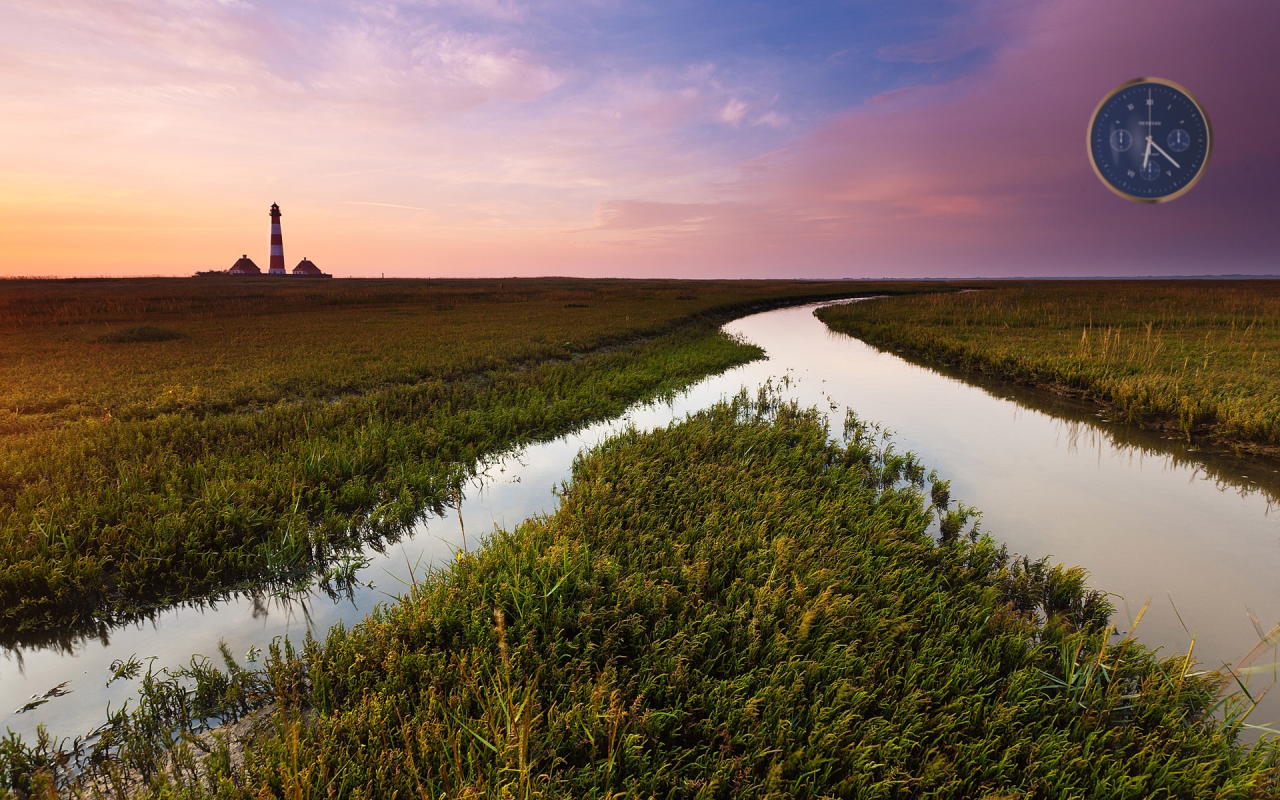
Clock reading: {"hour": 6, "minute": 22}
